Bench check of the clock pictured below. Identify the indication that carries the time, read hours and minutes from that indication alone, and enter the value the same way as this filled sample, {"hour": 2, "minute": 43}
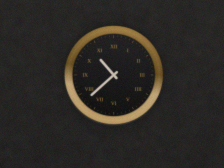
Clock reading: {"hour": 10, "minute": 38}
